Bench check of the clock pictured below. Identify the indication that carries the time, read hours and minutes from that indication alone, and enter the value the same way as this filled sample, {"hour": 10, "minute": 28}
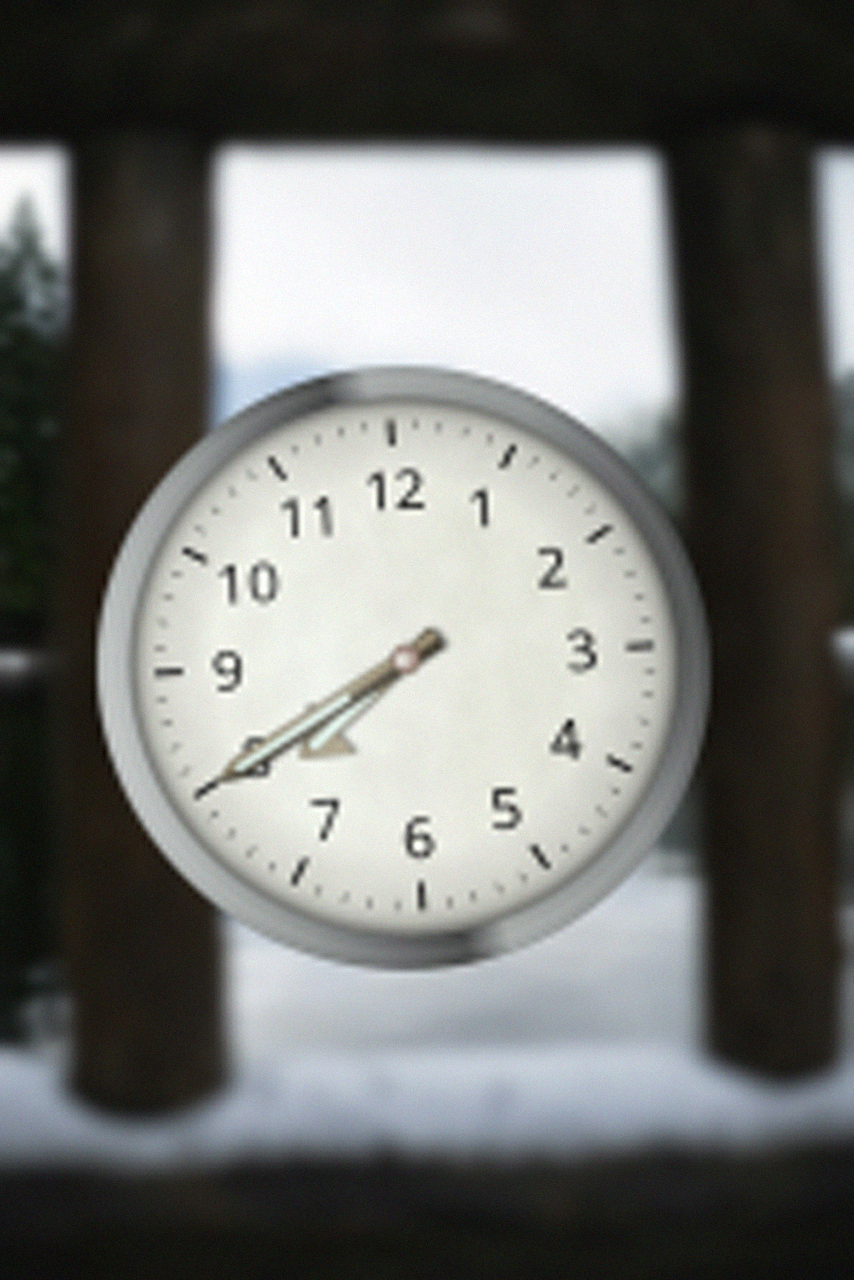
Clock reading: {"hour": 7, "minute": 40}
